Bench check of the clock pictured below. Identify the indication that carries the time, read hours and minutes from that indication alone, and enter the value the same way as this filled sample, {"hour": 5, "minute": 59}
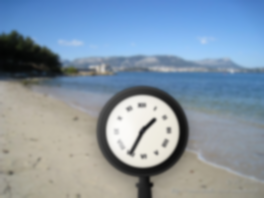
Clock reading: {"hour": 1, "minute": 35}
